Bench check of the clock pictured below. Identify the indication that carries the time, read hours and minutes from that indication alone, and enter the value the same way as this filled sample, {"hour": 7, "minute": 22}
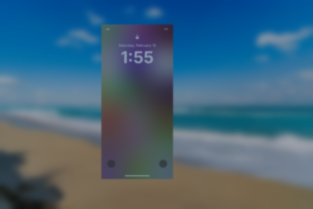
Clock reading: {"hour": 1, "minute": 55}
